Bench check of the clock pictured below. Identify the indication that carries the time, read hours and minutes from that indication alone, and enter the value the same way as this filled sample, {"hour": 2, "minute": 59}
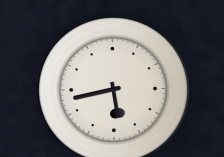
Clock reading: {"hour": 5, "minute": 43}
